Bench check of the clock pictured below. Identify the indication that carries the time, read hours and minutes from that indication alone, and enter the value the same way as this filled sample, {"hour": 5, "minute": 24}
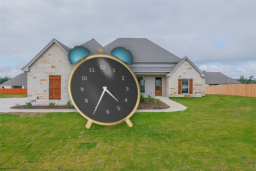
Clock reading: {"hour": 4, "minute": 35}
